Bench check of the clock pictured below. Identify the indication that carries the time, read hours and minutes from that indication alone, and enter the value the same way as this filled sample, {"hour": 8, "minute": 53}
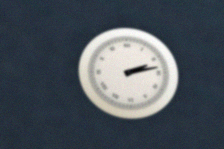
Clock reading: {"hour": 2, "minute": 13}
